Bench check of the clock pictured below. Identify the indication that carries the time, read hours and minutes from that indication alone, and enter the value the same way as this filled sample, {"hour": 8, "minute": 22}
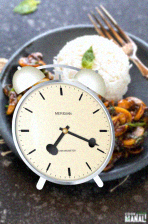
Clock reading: {"hour": 7, "minute": 19}
